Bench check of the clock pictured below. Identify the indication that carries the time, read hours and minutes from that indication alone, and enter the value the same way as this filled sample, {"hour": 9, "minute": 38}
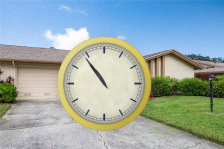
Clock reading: {"hour": 10, "minute": 54}
